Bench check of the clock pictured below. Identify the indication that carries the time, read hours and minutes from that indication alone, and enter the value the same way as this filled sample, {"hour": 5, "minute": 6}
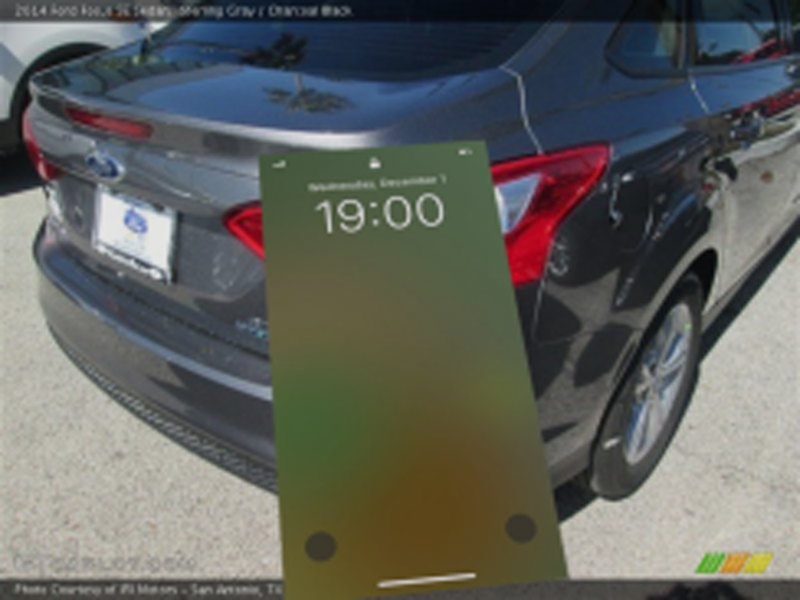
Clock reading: {"hour": 19, "minute": 0}
